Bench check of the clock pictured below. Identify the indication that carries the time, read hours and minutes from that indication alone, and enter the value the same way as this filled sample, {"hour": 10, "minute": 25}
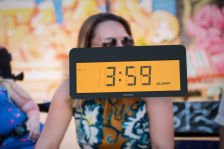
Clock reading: {"hour": 3, "minute": 59}
